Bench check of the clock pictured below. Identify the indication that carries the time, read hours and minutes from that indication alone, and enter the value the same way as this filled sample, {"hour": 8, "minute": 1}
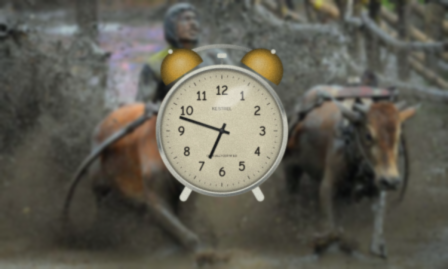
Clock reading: {"hour": 6, "minute": 48}
